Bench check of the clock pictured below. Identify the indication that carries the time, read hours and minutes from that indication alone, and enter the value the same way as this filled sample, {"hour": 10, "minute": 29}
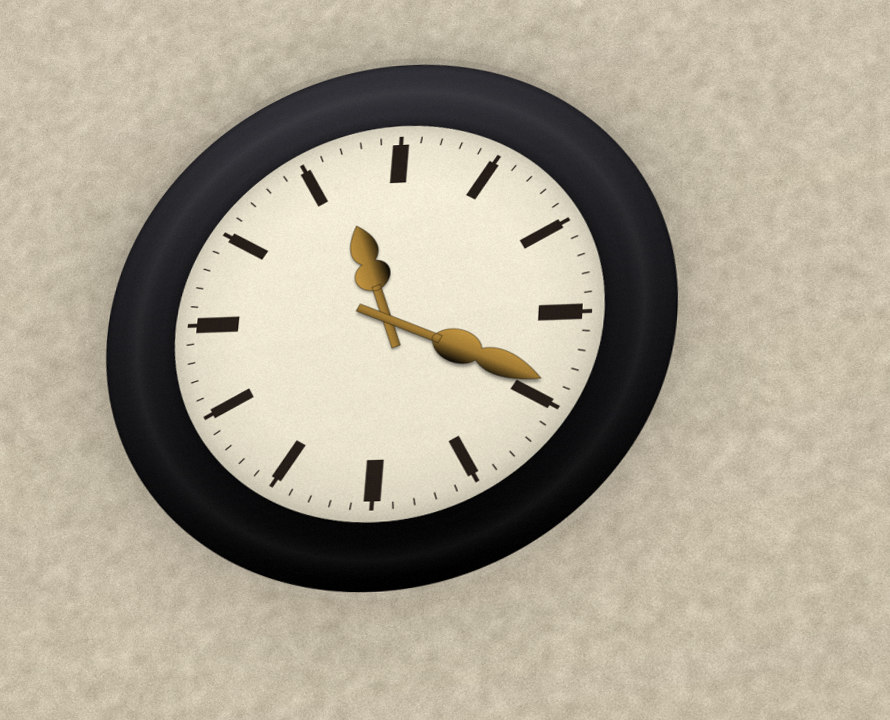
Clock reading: {"hour": 11, "minute": 19}
